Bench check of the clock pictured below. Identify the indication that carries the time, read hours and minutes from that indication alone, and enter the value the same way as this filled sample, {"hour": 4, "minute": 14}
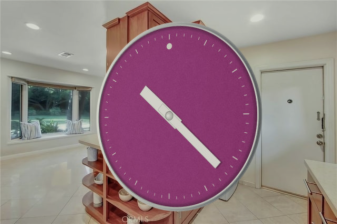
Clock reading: {"hour": 10, "minute": 22}
